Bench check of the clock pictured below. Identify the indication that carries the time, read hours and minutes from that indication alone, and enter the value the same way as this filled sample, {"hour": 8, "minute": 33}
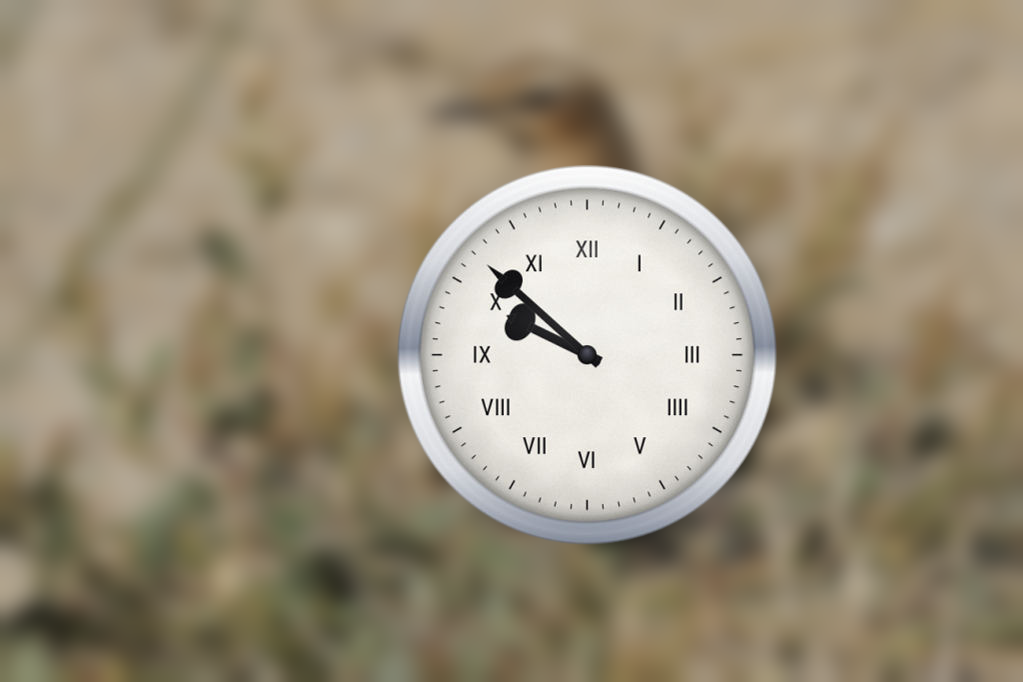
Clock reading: {"hour": 9, "minute": 52}
